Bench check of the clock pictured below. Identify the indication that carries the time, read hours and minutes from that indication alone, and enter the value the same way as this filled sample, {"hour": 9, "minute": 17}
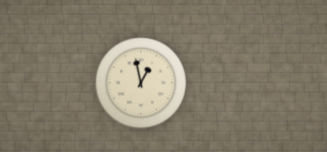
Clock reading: {"hour": 12, "minute": 58}
